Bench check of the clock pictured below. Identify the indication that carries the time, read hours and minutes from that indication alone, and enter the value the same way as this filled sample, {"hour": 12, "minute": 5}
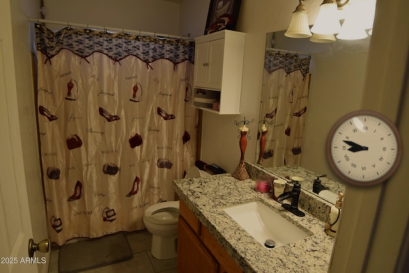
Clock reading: {"hour": 8, "minute": 48}
